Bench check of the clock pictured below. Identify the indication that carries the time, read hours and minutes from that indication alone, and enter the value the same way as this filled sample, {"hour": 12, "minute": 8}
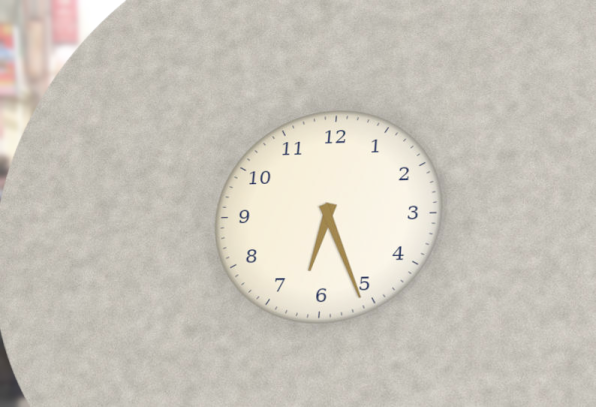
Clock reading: {"hour": 6, "minute": 26}
